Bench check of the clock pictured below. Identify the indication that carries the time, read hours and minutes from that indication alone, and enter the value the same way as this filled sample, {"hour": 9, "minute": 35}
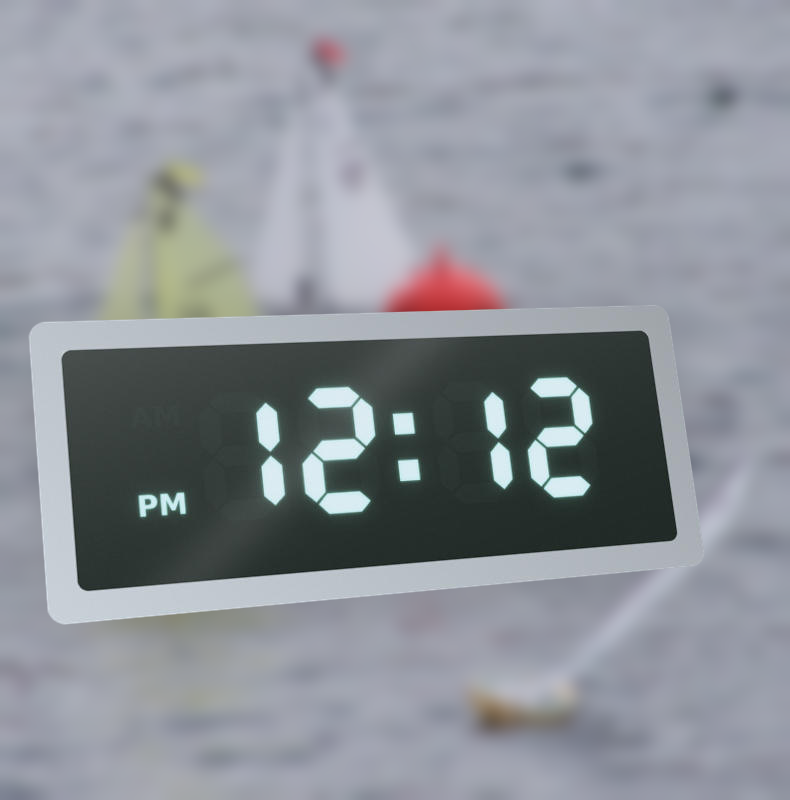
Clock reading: {"hour": 12, "minute": 12}
